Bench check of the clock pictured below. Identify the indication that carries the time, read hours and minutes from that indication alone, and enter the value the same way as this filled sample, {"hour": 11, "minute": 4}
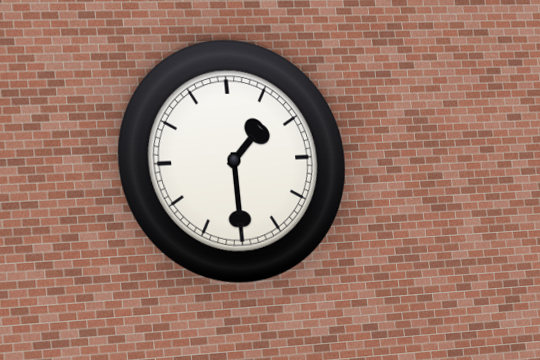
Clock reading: {"hour": 1, "minute": 30}
